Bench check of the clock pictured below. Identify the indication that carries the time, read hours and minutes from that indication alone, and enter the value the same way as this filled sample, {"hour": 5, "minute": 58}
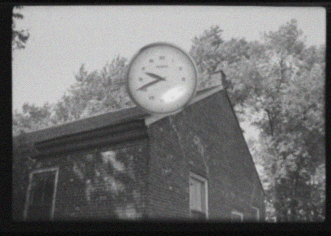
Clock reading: {"hour": 9, "minute": 41}
